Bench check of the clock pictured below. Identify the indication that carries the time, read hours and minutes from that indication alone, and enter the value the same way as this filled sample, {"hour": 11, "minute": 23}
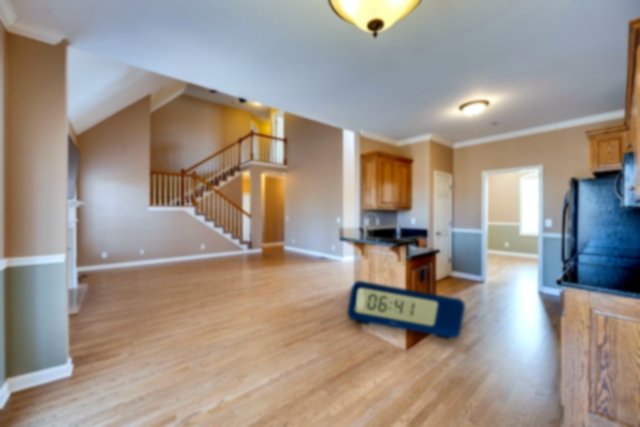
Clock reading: {"hour": 6, "minute": 41}
